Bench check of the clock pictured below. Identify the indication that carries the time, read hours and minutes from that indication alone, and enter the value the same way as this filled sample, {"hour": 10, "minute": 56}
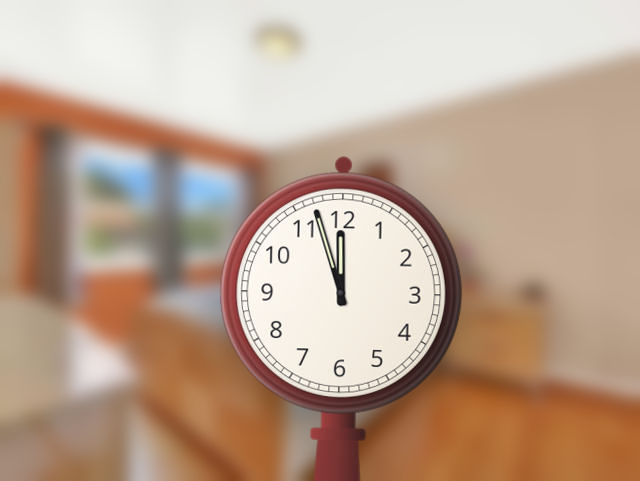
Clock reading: {"hour": 11, "minute": 57}
